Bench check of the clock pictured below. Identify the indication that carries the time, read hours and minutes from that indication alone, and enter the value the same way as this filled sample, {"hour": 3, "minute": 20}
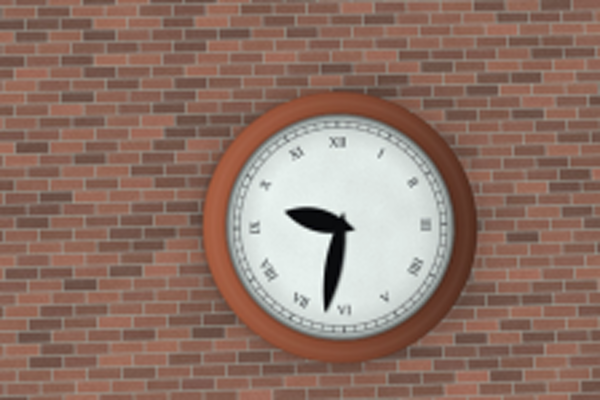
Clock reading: {"hour": 9, "minute": 32}
